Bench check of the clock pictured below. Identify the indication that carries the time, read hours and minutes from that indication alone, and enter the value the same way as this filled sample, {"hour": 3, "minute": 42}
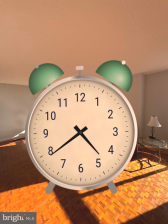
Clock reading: {"hour": 4, "minute": 39}
